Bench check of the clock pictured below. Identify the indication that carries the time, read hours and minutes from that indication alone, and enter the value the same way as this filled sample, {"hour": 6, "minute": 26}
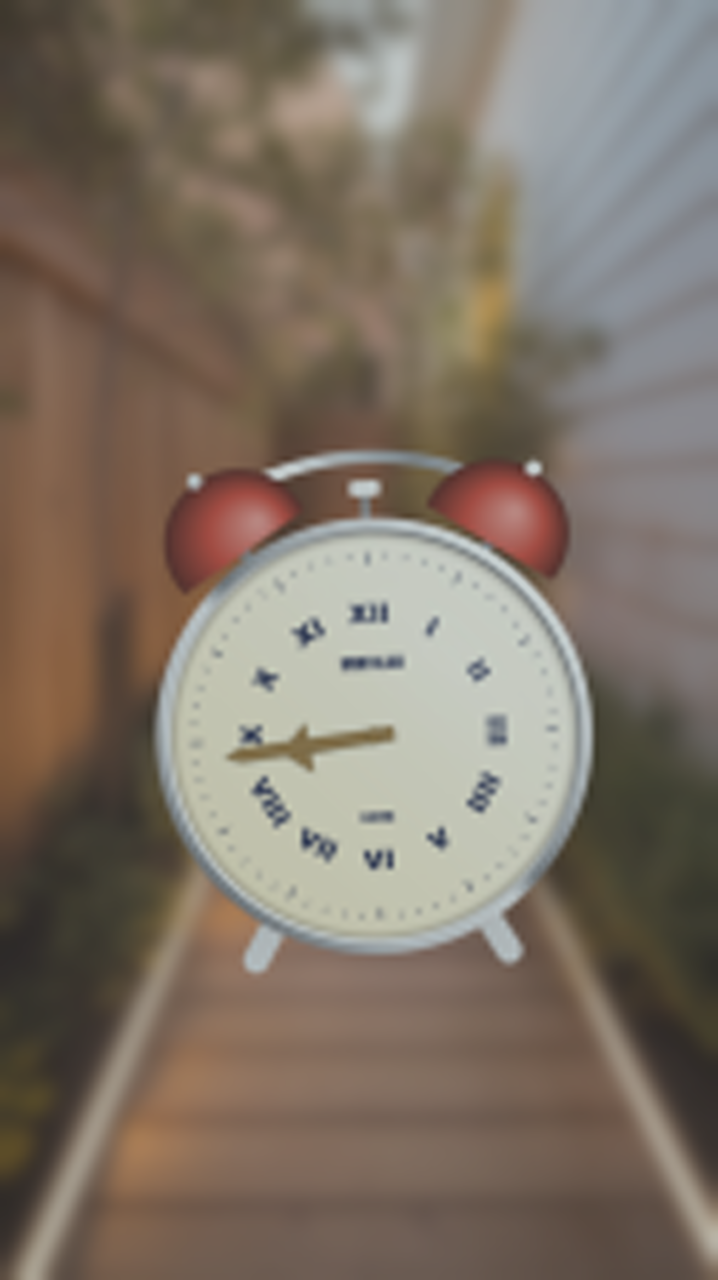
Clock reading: {"hour": 8, "minute": 44}
